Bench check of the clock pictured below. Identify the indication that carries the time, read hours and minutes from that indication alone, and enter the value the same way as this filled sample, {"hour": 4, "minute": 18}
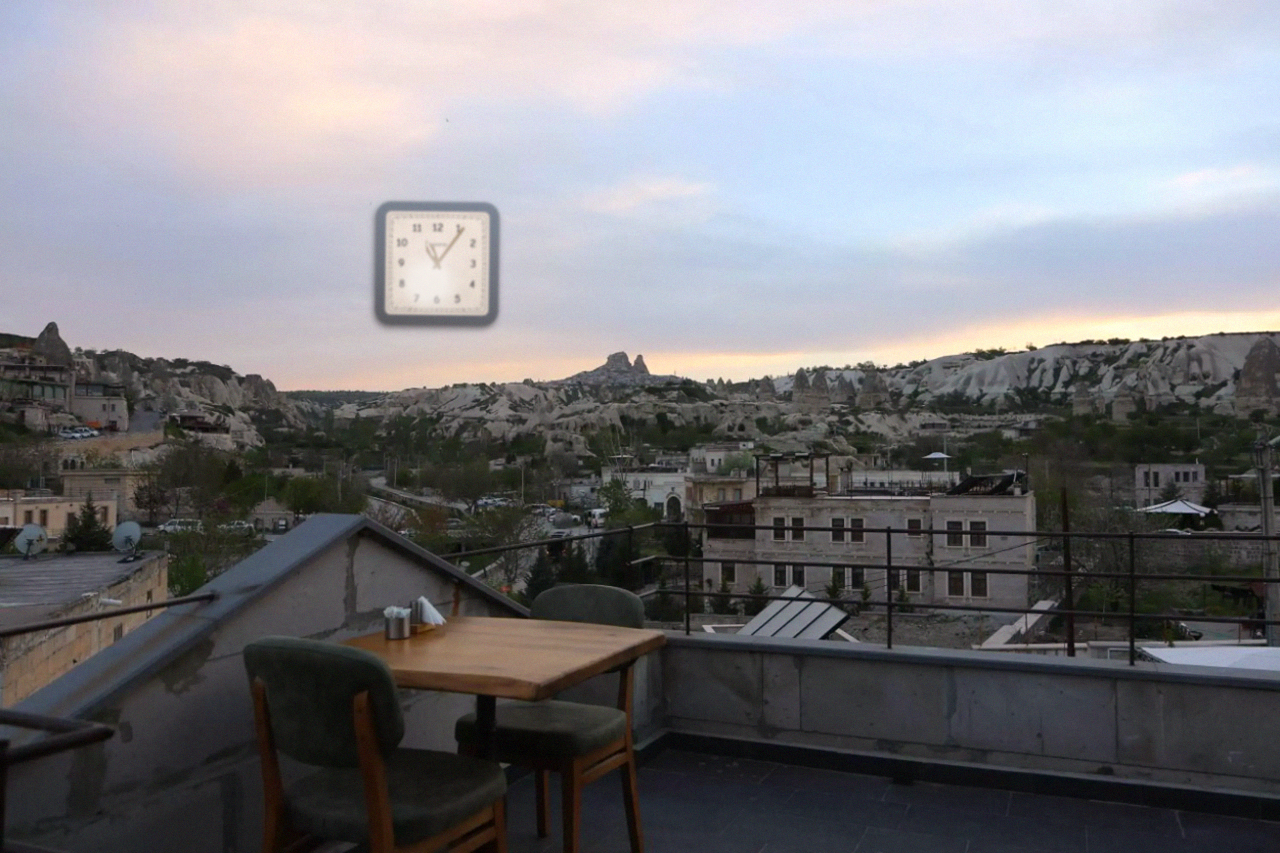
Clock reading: {"hour": 11, "minute": 6}
